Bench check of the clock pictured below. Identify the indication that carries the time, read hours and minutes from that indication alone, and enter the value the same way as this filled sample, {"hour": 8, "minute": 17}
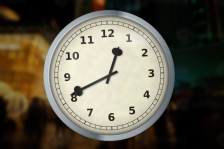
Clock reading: {"hour": 12, "minute": 41}
